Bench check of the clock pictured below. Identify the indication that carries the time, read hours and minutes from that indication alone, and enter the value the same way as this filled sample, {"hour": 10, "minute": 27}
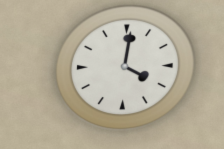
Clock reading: {"hour": 4, "minute": 1}
